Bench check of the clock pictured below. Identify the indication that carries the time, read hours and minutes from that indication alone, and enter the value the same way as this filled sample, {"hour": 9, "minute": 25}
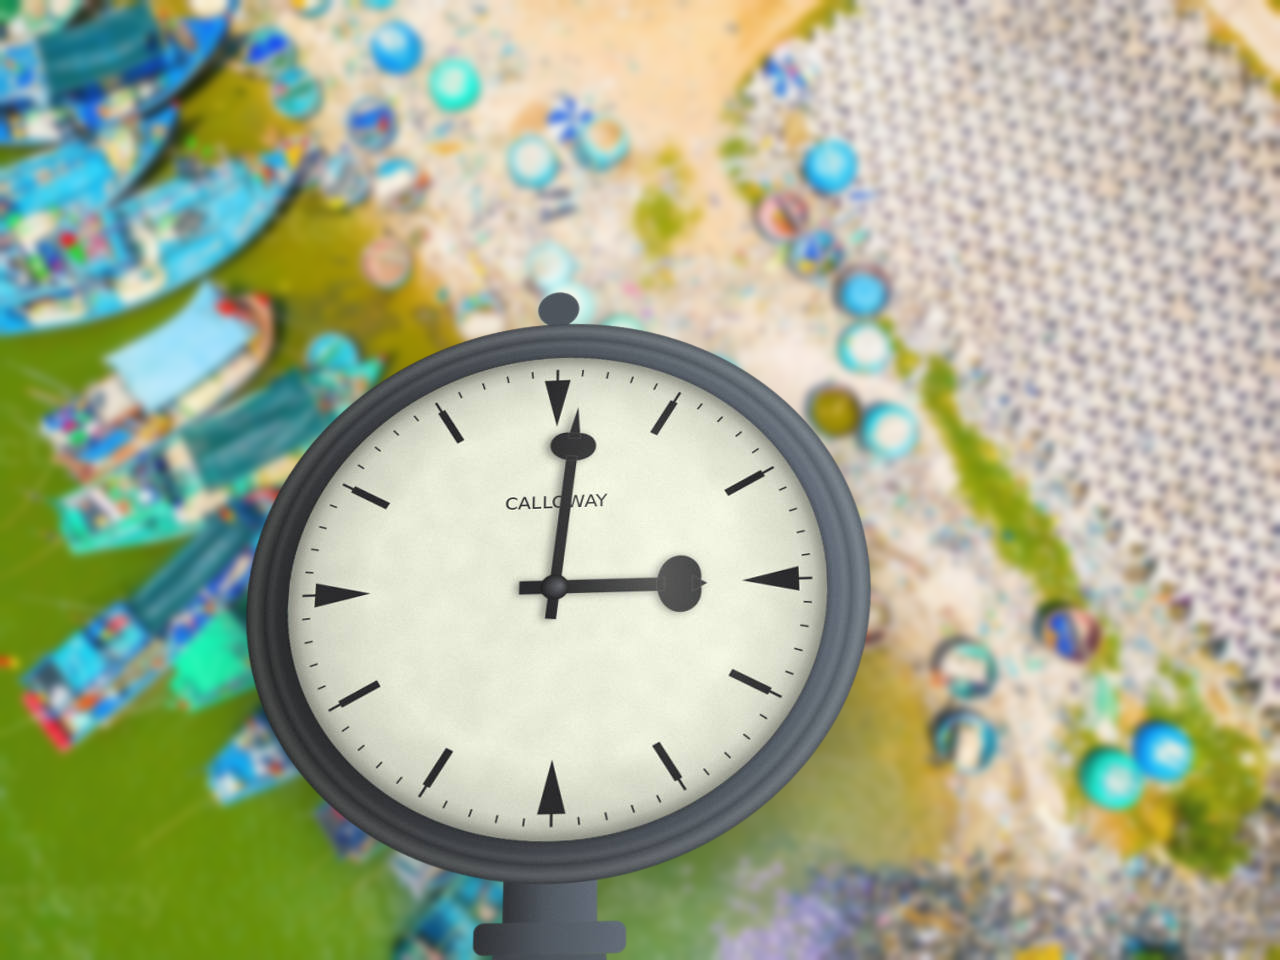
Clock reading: {"hour": 3, "minute": 1}
